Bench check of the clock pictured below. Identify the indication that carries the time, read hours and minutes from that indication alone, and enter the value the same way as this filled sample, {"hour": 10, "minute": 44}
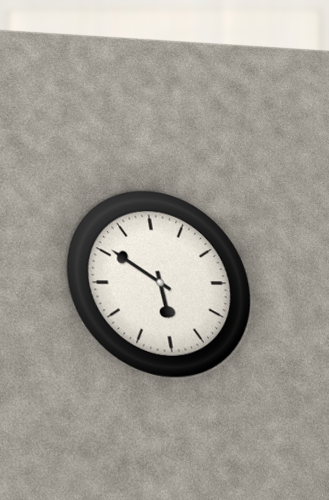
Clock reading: {"hour": 5, "minute": 51}
